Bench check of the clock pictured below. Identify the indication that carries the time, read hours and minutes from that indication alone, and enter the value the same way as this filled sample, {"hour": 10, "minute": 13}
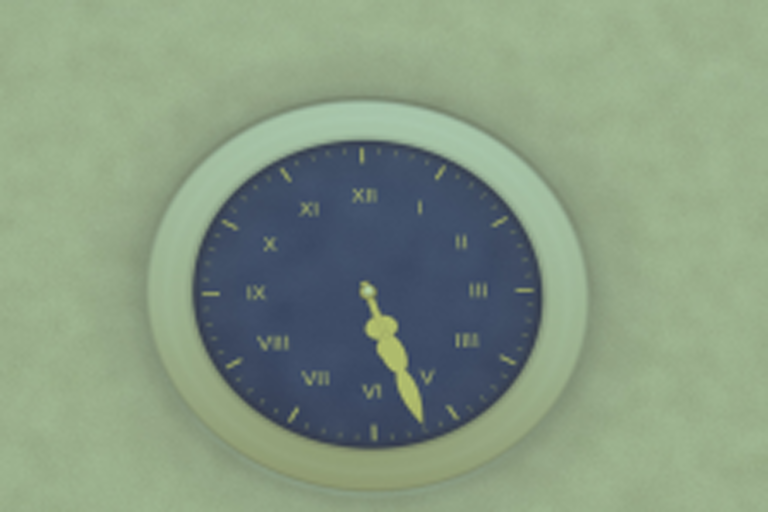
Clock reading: {"hour": 5, "minute": 27}
